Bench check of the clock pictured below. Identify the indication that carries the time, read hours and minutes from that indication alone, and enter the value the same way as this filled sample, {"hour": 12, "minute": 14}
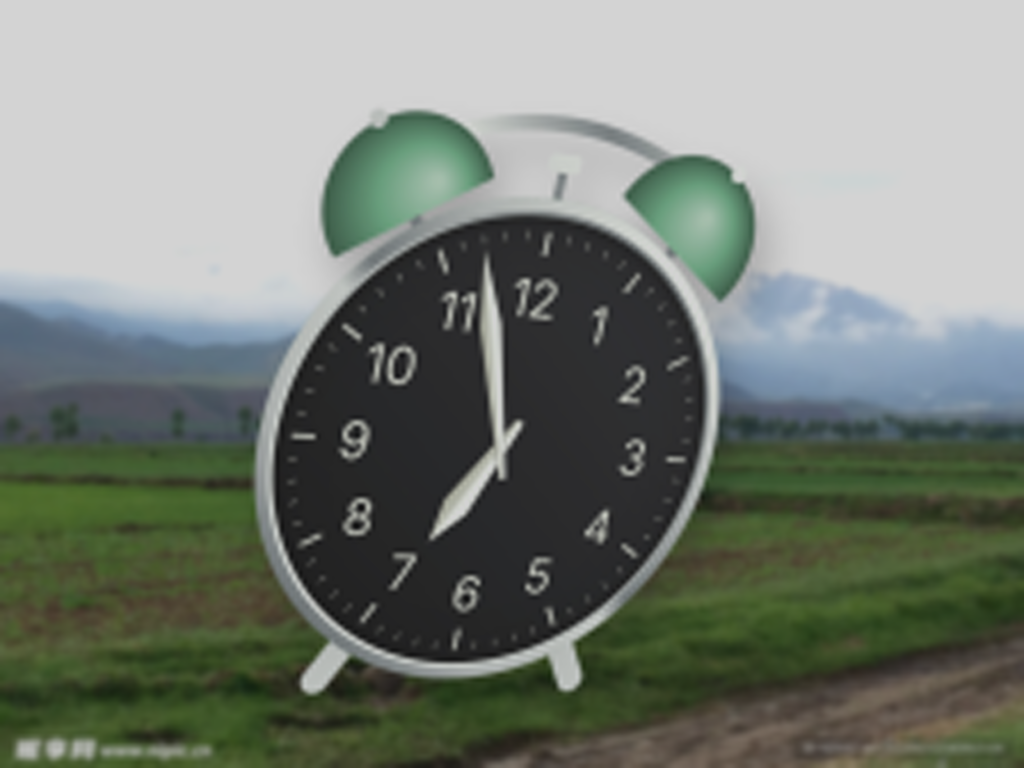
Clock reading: {"hour": 6, "minute": 57}
